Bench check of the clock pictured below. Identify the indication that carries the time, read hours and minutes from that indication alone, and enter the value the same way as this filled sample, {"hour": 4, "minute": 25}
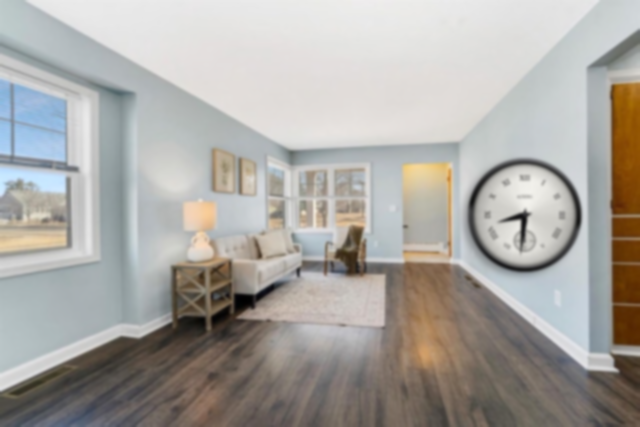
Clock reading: {"hour": 8, "minute": 31}
